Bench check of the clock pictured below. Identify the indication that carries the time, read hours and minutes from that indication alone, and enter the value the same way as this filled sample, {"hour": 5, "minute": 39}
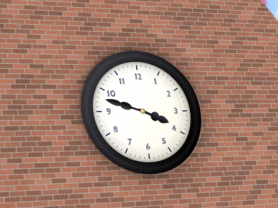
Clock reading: {"hour": 3, "minute": 48}
